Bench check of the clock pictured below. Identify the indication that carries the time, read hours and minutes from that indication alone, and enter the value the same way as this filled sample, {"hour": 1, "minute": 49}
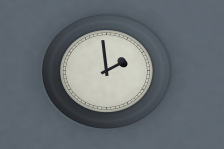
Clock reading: {"hour": 1, "minute": 59}
